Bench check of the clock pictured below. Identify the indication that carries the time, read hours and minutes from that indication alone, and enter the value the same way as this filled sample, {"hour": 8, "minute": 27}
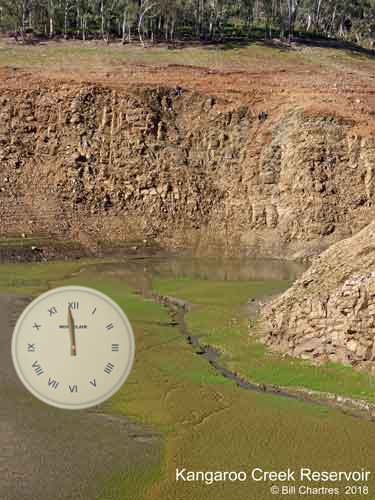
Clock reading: {"hour": 11, "minute": 59}
